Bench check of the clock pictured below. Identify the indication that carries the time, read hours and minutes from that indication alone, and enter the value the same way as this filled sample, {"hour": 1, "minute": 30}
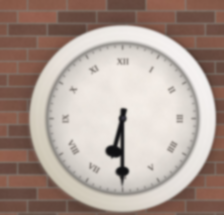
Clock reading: {"hour": 6, "minute": 30}
